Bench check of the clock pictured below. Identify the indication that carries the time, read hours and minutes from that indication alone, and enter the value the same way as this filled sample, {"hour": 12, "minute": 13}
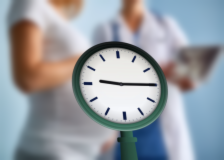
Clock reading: {"hour": 9, "minute": 15}
